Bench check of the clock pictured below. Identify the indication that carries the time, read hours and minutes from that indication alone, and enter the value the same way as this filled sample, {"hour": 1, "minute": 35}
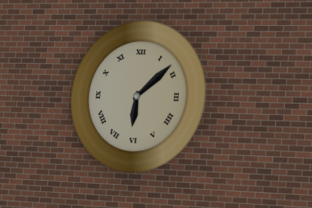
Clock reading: {"hour": 6, "minute": 8}
